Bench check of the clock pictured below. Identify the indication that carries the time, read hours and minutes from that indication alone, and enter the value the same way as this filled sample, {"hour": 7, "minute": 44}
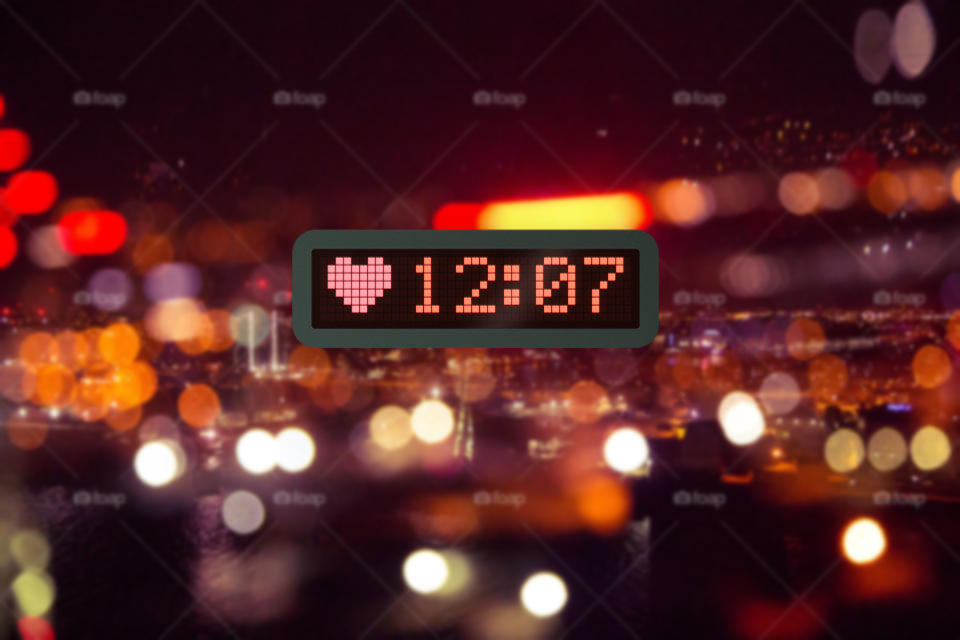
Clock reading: {"hour": 12, "minute": 7}
